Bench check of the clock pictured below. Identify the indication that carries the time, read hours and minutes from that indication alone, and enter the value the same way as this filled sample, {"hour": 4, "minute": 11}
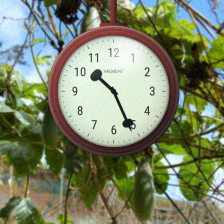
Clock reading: {"hour": 10, "minute": 26}
